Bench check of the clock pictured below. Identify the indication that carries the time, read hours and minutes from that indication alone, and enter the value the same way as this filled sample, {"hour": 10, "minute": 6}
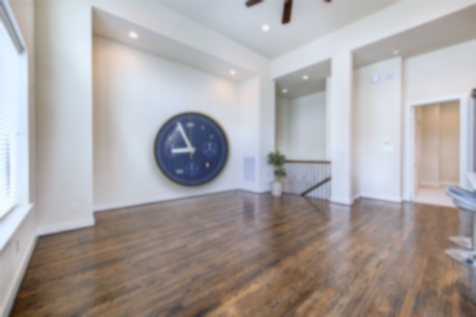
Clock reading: {"hour": 8, "minute": 56}
